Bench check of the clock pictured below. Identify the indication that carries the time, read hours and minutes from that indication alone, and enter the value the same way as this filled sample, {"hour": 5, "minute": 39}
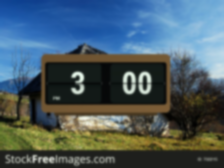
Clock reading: {"hour": 3, "minute": 0}
